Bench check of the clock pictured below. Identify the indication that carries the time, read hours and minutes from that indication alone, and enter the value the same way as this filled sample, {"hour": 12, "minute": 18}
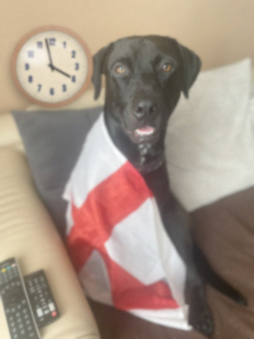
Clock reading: {"hour": 3, "minute": 58}
